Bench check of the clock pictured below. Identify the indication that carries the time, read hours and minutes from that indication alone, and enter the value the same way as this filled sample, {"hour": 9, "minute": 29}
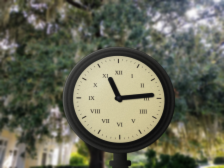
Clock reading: {"hour": 11, "minute": 14}
